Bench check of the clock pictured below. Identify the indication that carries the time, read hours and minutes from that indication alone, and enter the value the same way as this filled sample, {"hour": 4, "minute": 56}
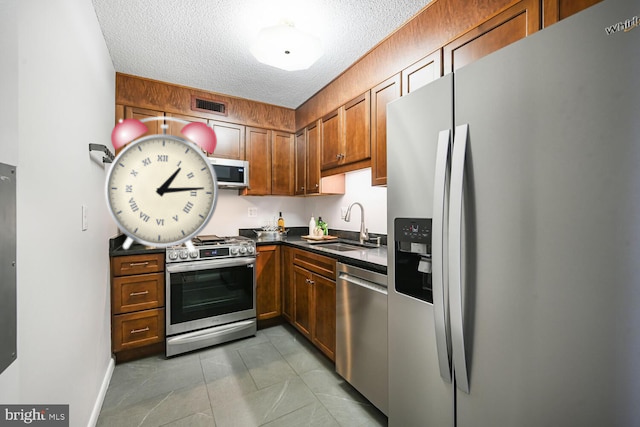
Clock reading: {"hour": 1, "minute": 14}
